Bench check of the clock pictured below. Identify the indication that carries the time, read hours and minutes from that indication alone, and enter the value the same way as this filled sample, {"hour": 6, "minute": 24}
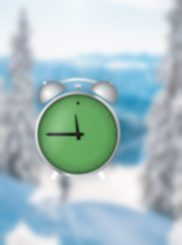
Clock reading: {"hour": 11, "minute": 45}
